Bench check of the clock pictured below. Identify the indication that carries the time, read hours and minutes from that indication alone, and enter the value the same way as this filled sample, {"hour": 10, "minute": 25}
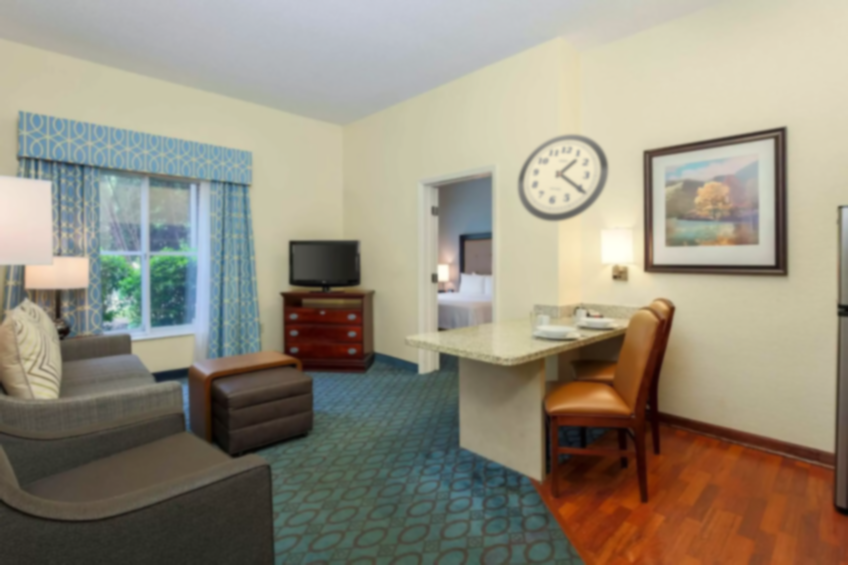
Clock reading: {"hour": 1, "minute": 20}
